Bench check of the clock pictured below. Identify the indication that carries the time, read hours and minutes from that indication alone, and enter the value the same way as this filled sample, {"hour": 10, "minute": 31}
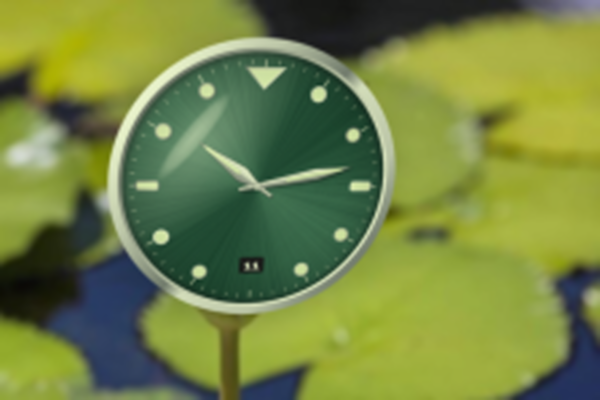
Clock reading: {"hour": 10, "minute": 13}
